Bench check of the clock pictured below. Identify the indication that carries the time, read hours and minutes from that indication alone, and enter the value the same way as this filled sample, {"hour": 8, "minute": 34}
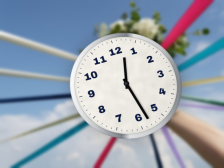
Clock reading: {"hour": 12, "minute": 28}
